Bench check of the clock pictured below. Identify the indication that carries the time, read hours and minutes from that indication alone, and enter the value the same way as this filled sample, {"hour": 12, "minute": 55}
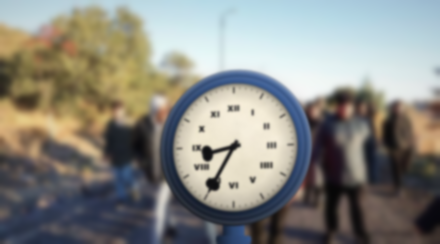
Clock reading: {"hour": 8, "minute": 35}
